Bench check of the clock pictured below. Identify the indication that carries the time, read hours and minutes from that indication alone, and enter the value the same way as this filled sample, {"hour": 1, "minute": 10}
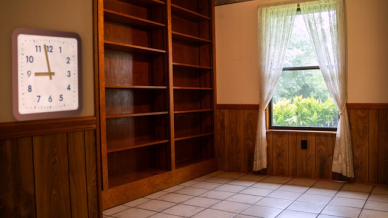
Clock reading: {"hour": 8, "minute": 58}
